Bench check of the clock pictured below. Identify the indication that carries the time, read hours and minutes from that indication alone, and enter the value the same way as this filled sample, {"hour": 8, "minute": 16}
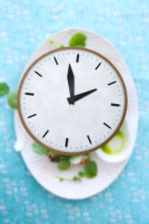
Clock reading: {"hour": 1, "minute": 58}
